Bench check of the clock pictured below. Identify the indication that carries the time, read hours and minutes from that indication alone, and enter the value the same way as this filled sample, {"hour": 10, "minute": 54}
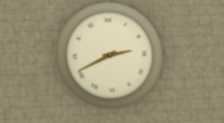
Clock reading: {"hour": 2, "minute": 41}
